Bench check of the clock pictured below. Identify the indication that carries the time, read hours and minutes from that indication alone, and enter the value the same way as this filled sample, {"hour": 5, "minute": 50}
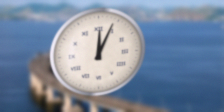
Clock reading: {"hour": 12, "minute": 4}
